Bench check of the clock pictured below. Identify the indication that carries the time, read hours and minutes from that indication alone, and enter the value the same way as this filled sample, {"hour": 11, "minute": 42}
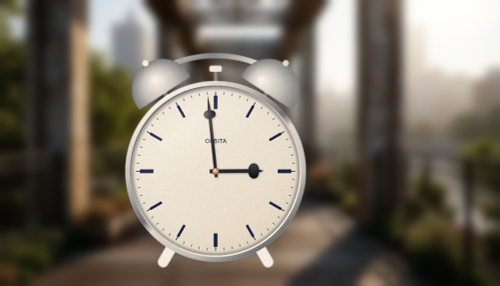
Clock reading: {"hour": 2, "minute": 59}
